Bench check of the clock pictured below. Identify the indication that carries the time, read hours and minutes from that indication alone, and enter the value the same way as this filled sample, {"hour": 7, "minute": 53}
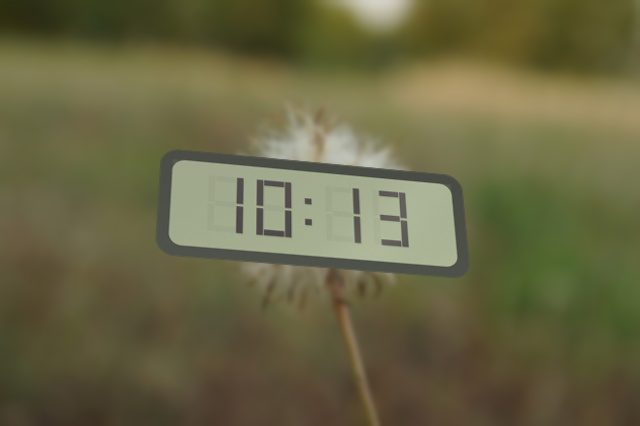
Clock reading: {"hour": 10, "minute": 13}
